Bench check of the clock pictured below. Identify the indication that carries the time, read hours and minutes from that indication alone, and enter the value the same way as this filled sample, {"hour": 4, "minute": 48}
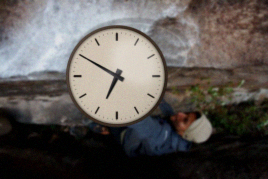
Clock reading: {"hour": 6, "minute": 50}
